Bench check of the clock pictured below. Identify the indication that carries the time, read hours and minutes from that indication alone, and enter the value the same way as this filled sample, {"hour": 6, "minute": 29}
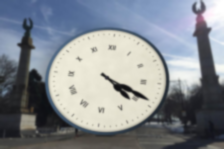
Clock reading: {"hour": 4, "minute": 19}
